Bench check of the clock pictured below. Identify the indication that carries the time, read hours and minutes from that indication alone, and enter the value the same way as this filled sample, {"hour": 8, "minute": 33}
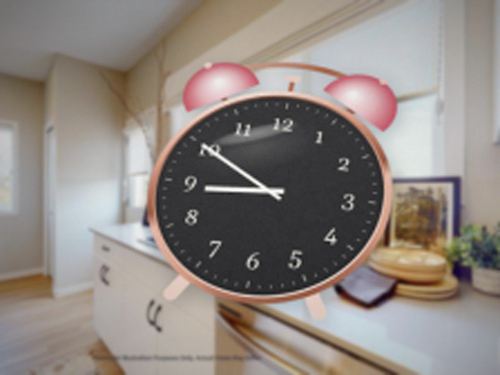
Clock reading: {"hour": 8, "minute": 50}
